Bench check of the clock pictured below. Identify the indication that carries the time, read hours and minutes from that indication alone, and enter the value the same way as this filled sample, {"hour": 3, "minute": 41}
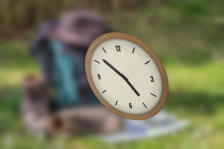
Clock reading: {"hour": 4, "minute": 52}
